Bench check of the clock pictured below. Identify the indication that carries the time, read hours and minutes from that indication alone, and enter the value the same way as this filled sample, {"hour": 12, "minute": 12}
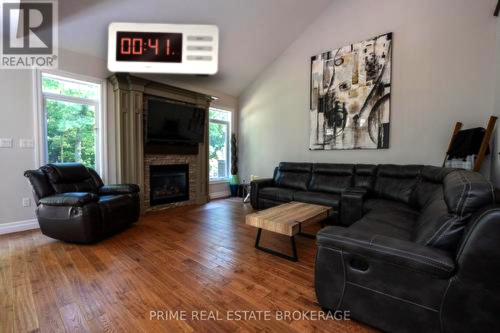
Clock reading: {"hour": 0, "minute": 41}
